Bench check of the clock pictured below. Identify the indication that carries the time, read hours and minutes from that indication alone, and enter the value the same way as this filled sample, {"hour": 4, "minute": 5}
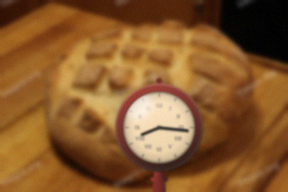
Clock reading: {"hour": 8, "minute": 16}
